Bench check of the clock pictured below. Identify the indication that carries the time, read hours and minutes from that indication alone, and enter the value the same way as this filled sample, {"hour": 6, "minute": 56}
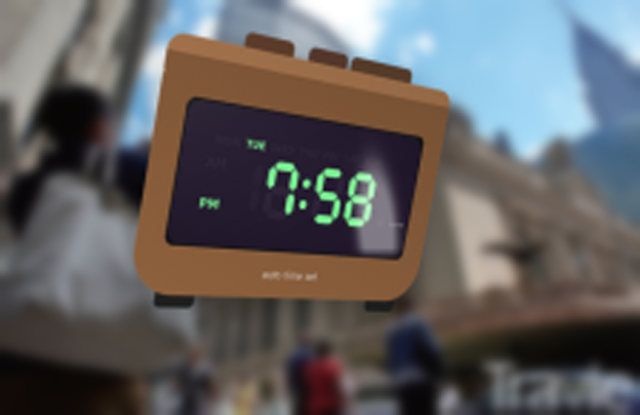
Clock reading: {"hour": 7, "minute": 58}
